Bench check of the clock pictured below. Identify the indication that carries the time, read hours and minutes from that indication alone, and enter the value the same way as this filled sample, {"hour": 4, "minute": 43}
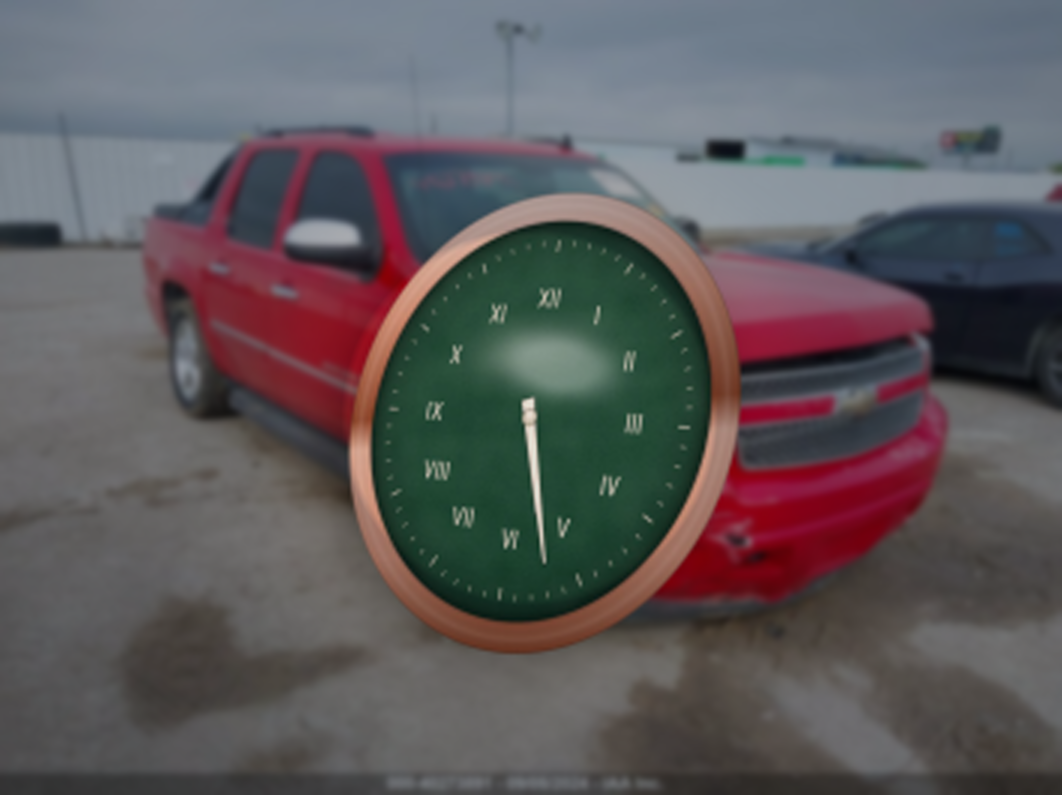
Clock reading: {"hour": 5, "minute": 27}
